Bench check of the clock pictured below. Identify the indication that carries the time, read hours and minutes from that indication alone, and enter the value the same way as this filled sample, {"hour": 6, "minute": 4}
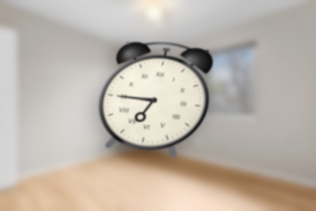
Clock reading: {"hour": 6, "minute": 45}
